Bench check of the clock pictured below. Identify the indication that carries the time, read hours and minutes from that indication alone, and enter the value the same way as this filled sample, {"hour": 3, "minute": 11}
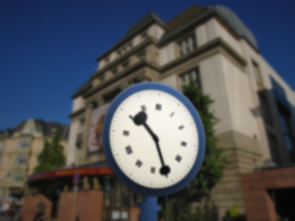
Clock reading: {"hour": 10, "minute": 26}
